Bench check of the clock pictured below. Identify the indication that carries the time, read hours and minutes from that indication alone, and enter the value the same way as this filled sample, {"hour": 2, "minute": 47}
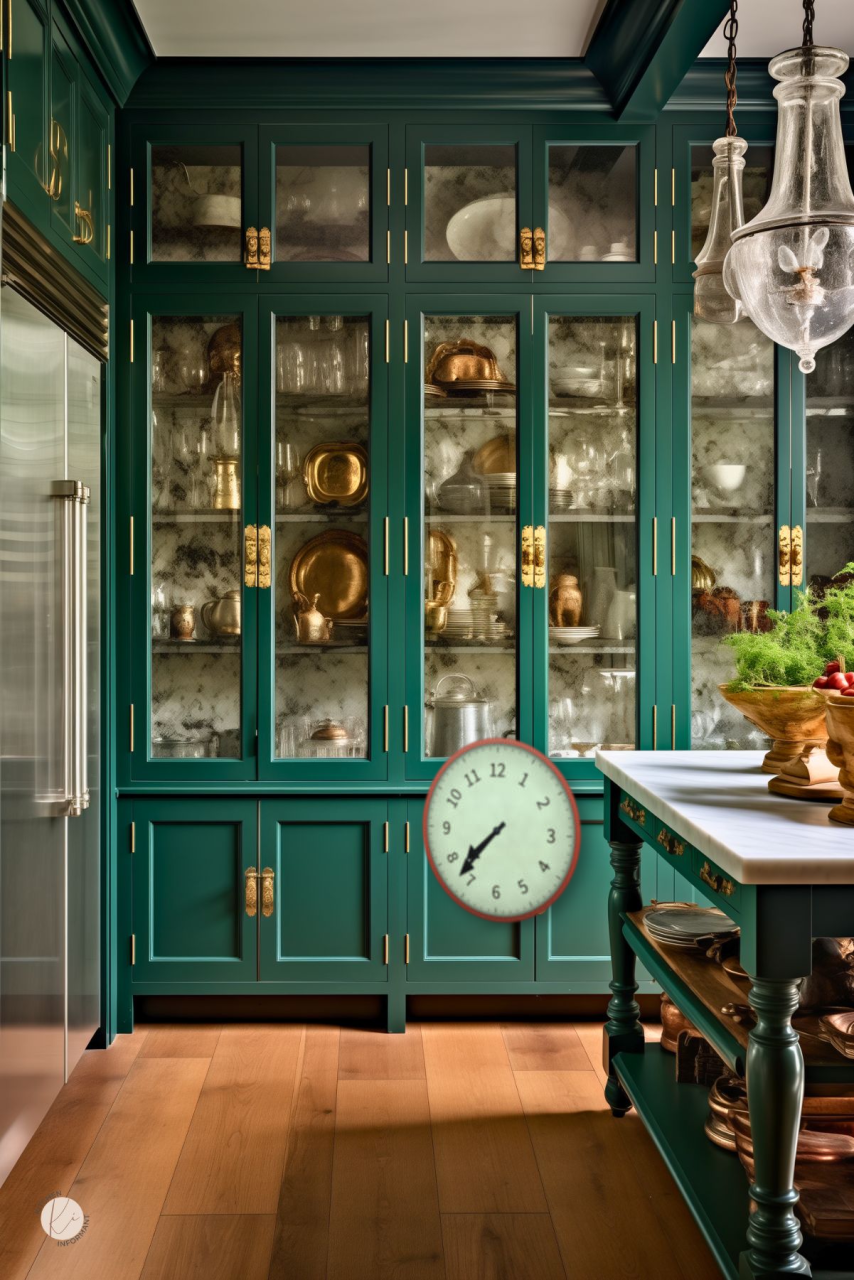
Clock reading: {"hour": 7, "minute": 37}
